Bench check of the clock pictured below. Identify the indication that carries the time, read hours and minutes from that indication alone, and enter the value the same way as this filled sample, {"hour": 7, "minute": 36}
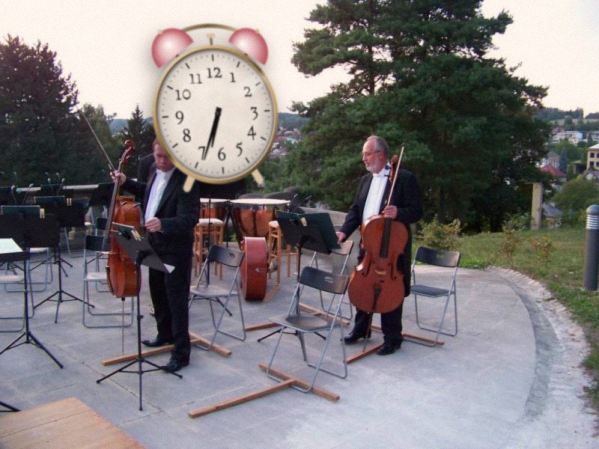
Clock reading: {"hour": 6, "minute": 34}
